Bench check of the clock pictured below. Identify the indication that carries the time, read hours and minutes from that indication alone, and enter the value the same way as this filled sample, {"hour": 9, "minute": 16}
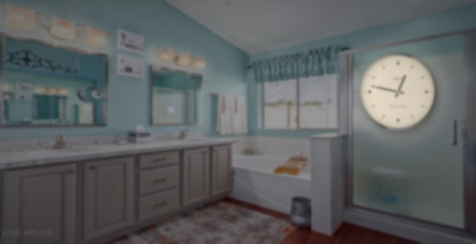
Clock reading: {"hour": 12, "minute": 47}
